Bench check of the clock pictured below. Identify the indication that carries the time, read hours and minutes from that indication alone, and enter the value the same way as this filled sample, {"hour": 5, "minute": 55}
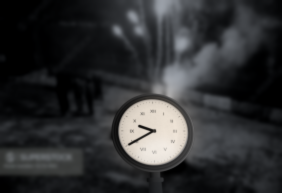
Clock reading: {"hour": 9, "minute": 40}
